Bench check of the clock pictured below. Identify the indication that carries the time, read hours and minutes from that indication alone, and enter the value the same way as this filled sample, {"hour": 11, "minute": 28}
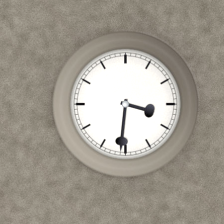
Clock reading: {"hour": 3, "minute": 31}
